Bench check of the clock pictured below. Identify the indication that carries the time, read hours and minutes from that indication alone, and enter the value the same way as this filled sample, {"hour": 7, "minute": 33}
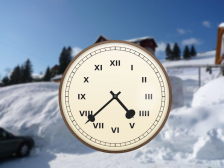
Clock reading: {"hour": 4, "minute": 38}
